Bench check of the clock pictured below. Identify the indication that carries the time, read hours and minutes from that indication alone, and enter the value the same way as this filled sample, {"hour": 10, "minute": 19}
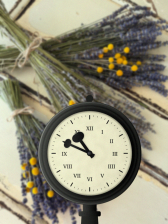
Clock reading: {"hour": 10, "minute": 49}
